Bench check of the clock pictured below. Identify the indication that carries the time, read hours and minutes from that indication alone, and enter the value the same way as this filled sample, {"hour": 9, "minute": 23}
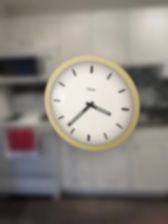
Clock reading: {"hour": 3, "minute": 37}
